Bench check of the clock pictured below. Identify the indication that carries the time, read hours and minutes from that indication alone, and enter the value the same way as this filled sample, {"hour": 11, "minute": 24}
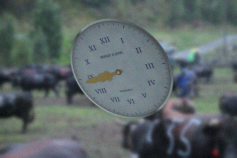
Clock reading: {"hour": 8, "minute": 44}
